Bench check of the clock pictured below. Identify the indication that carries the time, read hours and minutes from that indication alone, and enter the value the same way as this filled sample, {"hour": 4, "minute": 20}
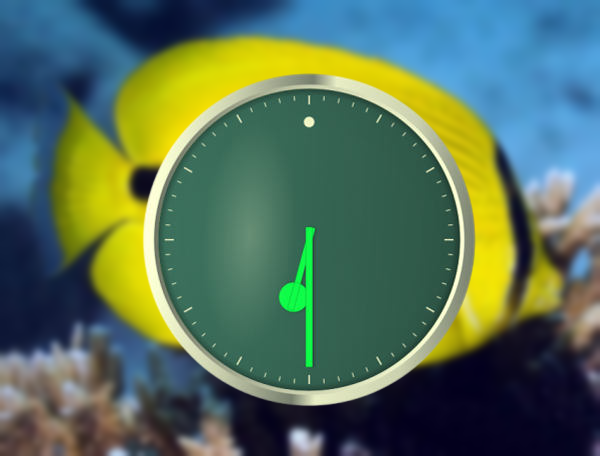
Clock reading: {"hour": 6, "minute": 30}
